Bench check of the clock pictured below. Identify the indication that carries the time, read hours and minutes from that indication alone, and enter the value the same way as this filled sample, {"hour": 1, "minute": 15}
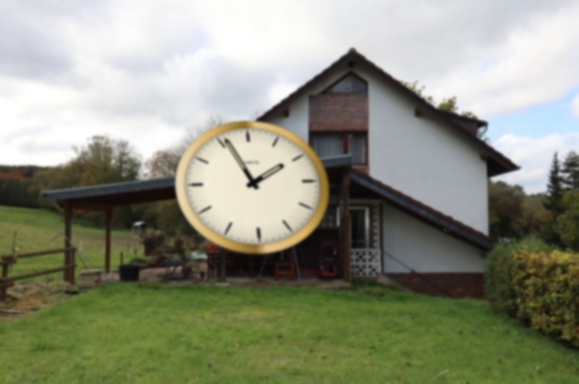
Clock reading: {"hour": 1, "minute": 56}
